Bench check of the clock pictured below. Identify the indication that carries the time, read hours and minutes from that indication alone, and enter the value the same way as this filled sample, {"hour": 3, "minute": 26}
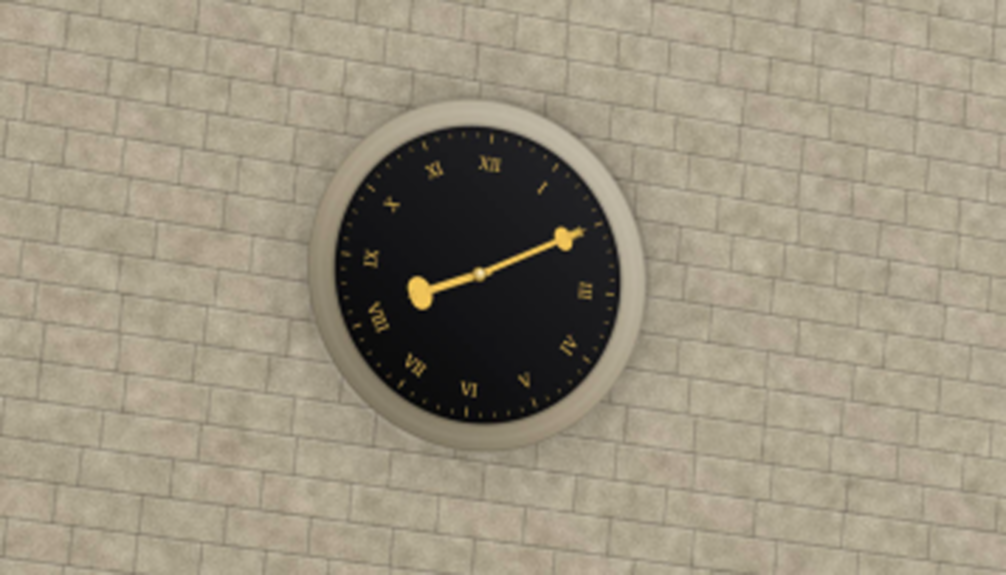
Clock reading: {"hour": 8, "minute": 10}
